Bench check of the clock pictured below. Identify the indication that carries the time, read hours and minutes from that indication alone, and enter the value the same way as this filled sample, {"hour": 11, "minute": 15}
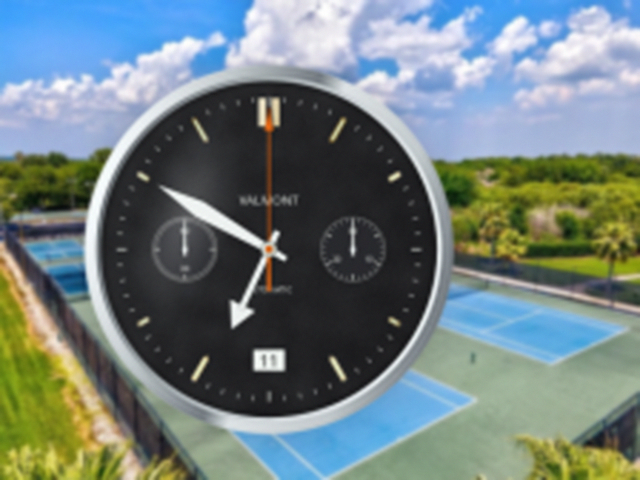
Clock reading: {"hour": 6, "minute": 50}
